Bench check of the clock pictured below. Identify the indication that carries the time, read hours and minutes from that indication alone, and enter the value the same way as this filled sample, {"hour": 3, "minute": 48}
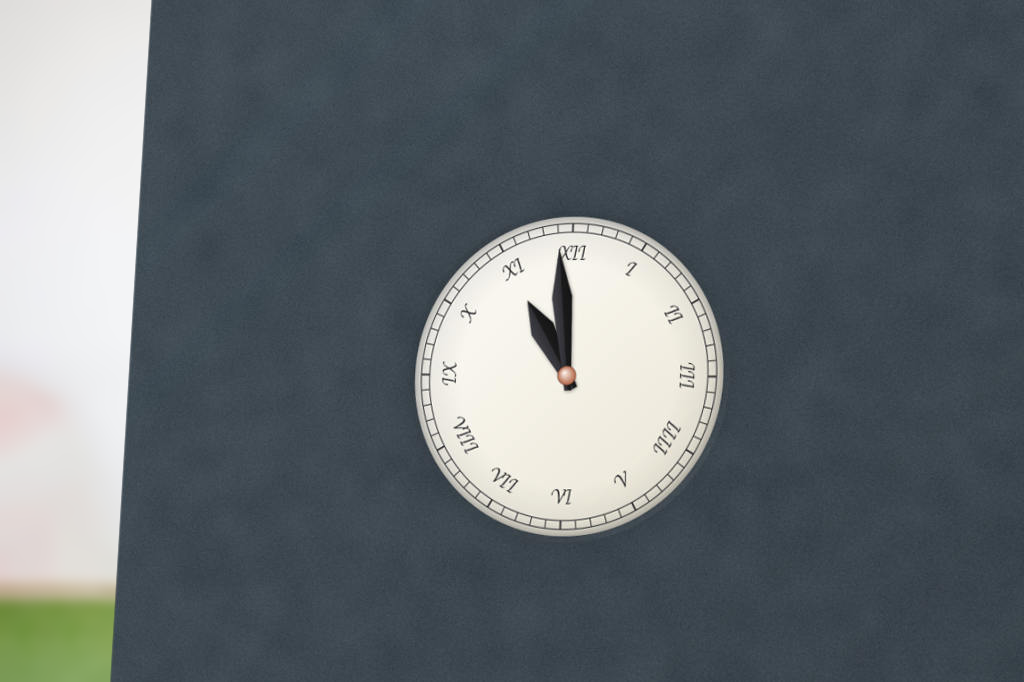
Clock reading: {"hour": 10, "minute": 59}
